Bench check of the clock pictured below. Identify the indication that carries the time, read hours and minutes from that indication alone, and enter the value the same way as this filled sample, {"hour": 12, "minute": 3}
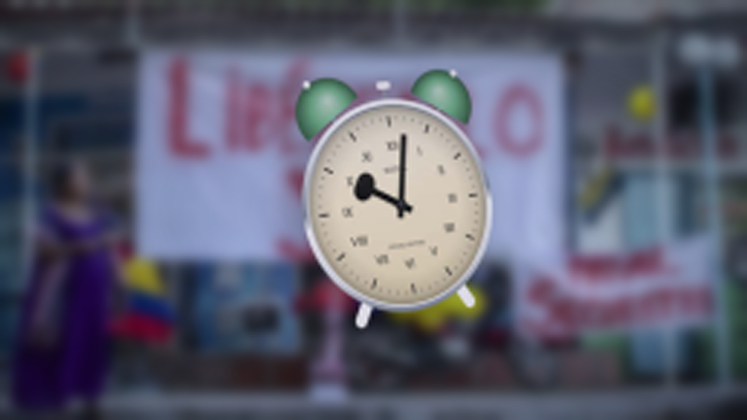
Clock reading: {"hour": 10, "minute": 2}
